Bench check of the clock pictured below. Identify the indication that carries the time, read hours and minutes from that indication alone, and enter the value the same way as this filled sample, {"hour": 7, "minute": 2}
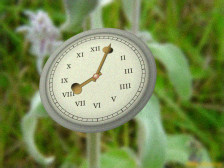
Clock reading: {"hour": 8, "minute": 4}
